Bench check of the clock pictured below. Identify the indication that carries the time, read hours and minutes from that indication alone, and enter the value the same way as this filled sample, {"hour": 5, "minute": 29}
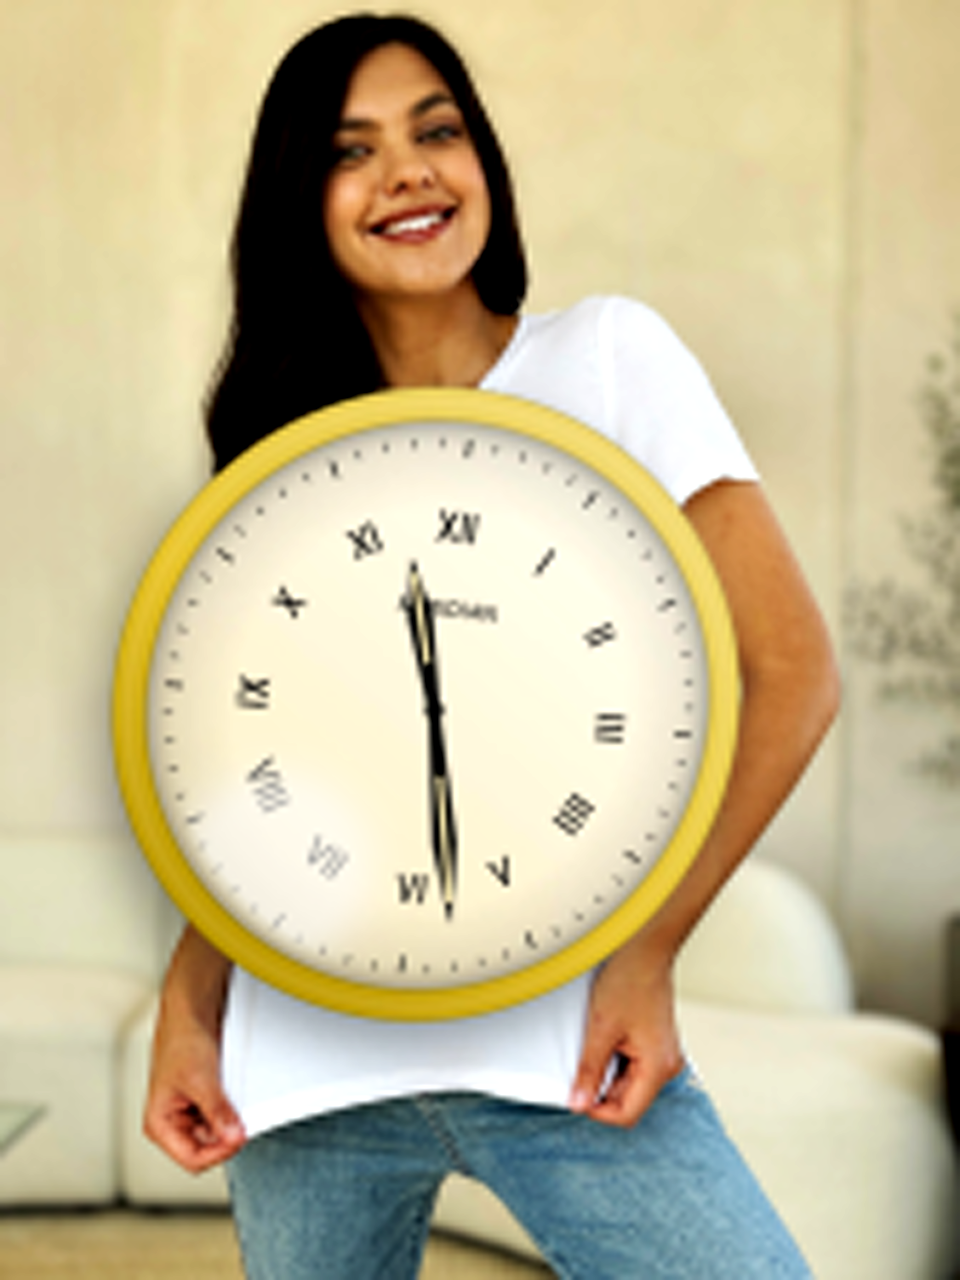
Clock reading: {"hour": 11, "minute": 28}
